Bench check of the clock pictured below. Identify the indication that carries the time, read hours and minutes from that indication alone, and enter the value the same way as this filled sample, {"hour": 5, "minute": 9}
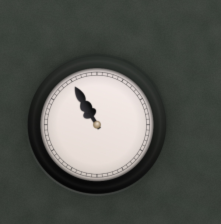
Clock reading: {"hour": 10, "minute": 55}
